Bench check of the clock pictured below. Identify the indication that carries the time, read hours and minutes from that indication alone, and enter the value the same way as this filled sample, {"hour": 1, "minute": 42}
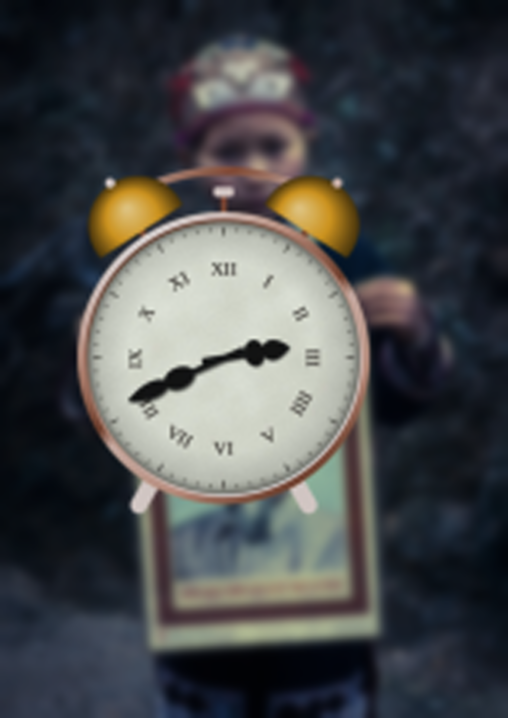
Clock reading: {"hour": 2, "minute": 41}
